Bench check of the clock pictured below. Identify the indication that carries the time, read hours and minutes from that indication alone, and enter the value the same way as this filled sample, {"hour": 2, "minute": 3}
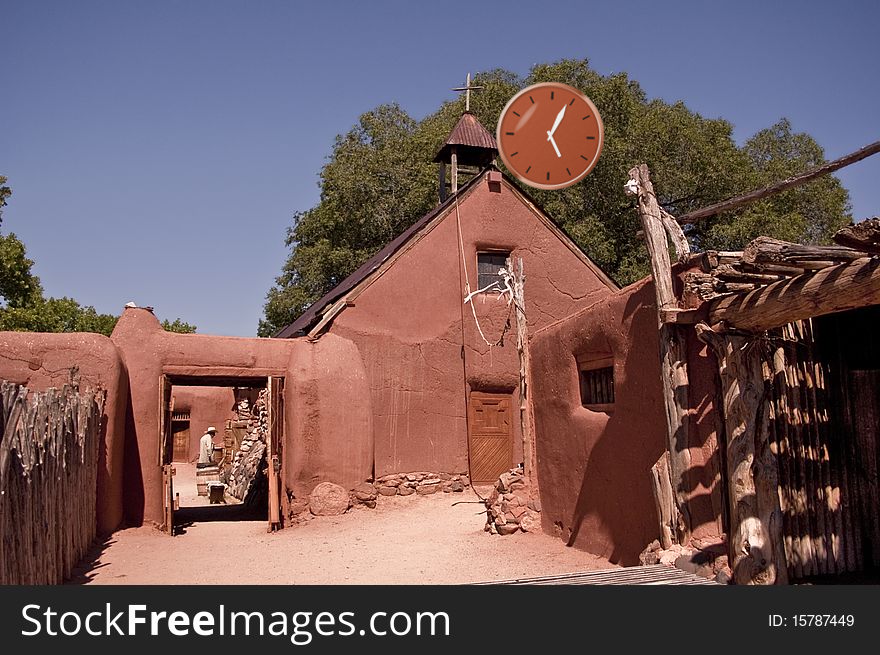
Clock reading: {"hour": 5, "minute": 4}
